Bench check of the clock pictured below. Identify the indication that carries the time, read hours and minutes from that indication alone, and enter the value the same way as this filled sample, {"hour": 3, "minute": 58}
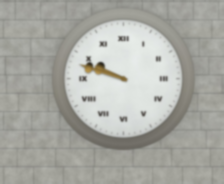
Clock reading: {"hour": 9, "minute": 48}
